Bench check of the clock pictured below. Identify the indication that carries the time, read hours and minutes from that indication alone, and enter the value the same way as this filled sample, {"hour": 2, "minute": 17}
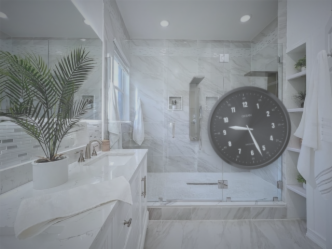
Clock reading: {"hour": 9, "minute": 27}
